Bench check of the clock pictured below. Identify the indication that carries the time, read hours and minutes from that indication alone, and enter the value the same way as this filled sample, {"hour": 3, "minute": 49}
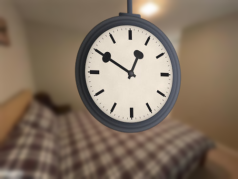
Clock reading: {"hour": 12, "minute": 50}
